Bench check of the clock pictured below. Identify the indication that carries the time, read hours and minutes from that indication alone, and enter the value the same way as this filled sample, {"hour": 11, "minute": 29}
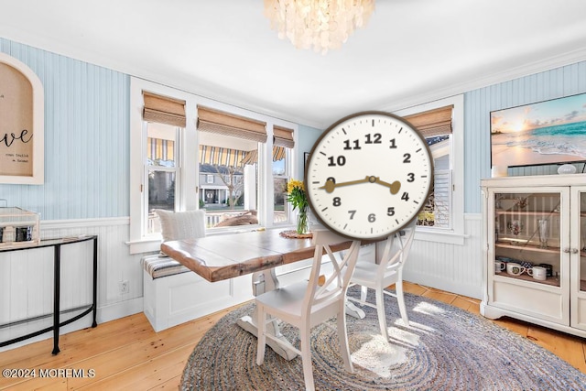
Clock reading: {"hour": 3, "minute": 44}
